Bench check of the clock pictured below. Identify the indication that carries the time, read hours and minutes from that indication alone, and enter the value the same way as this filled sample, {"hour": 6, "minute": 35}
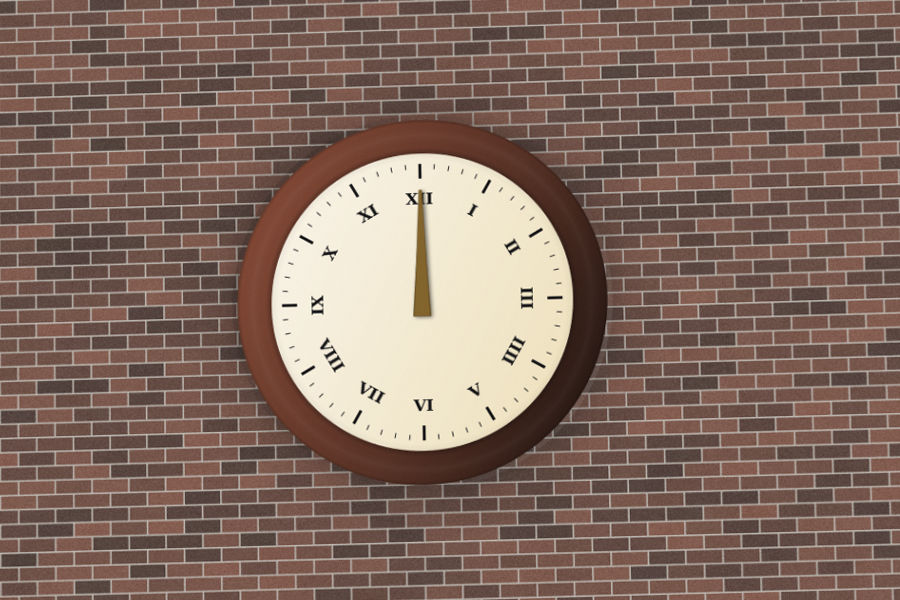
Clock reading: {"hour": 12, "minute": 0}
